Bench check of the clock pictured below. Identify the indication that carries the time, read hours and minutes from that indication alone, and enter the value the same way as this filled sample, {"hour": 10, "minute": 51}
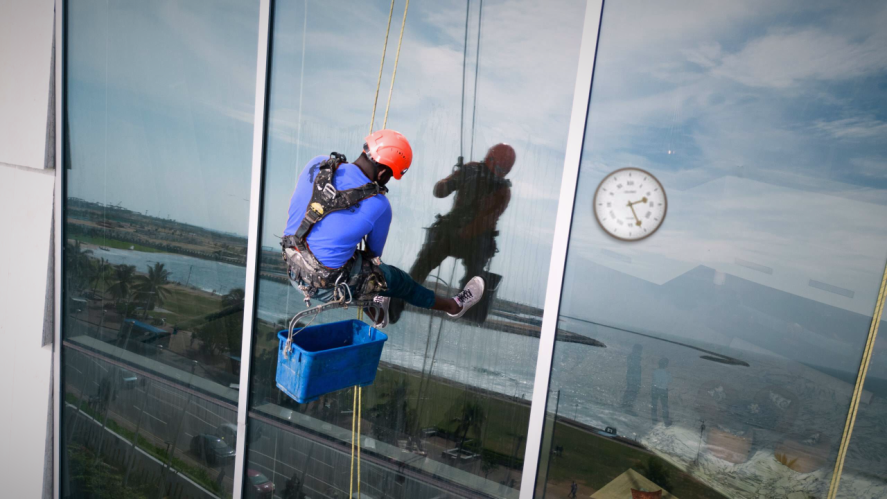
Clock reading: {"hour": 2, "minute": 26}
